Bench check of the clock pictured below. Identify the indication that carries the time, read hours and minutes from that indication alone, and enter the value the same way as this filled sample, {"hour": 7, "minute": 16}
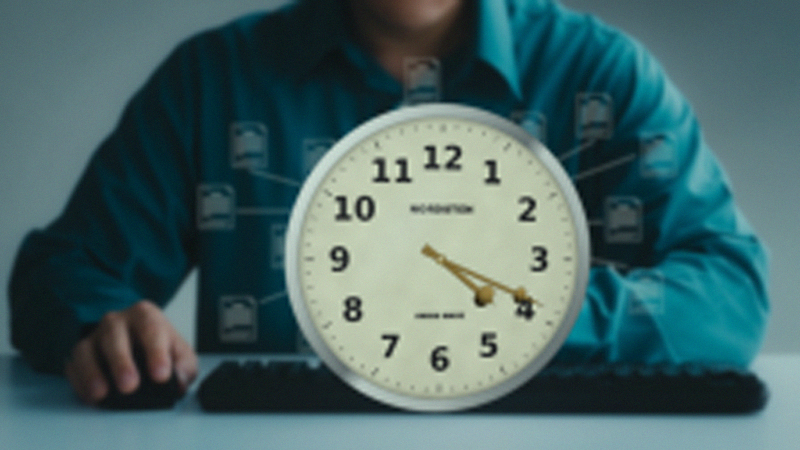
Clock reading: {"hour": 4, "minute": 19}
